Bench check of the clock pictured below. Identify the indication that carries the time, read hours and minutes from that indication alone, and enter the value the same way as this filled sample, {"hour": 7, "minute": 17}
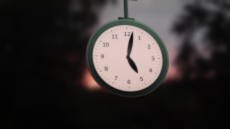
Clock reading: {"hour": 5, "minute": 2}
